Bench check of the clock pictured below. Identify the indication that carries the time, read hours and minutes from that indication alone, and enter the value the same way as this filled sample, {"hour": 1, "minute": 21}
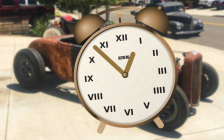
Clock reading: {"hour": 12, "minute": 53}
